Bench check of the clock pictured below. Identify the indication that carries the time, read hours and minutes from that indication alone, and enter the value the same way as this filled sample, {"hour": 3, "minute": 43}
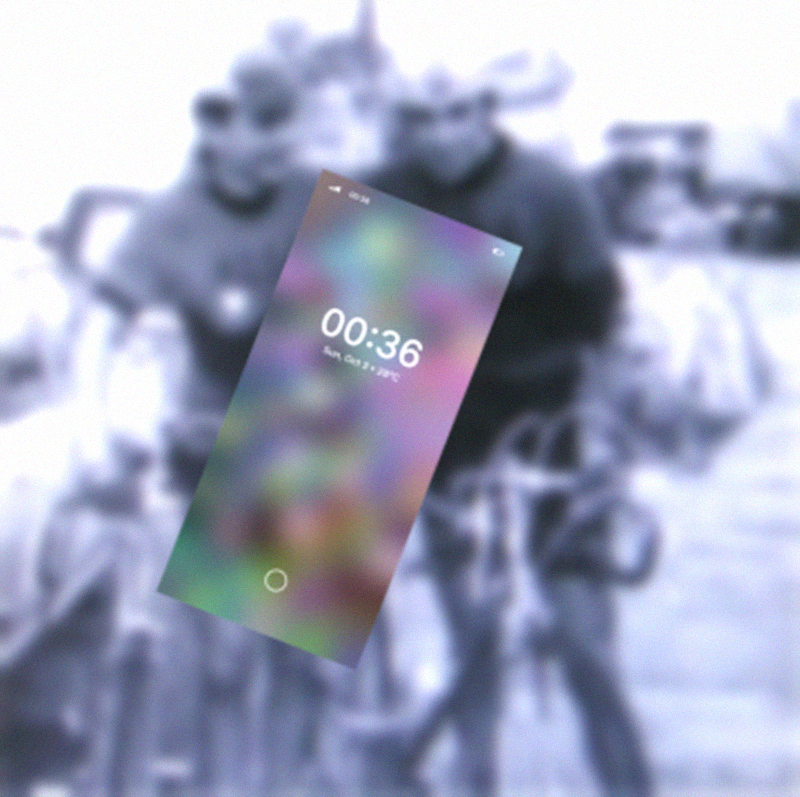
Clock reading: {"hour": 0, "minute": 36}
